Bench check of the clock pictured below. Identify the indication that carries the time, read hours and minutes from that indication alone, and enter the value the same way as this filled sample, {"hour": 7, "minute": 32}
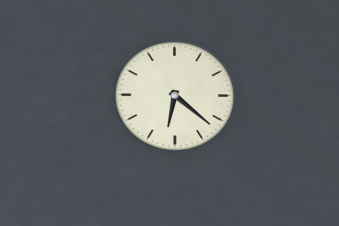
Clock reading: {"hour": 6, "minute": 22}
